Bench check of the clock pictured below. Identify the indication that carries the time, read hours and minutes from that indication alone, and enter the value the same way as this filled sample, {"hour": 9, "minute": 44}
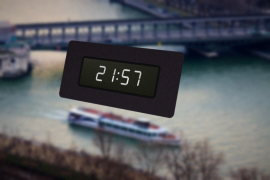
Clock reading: {"hour": 21, "minute": 57}
